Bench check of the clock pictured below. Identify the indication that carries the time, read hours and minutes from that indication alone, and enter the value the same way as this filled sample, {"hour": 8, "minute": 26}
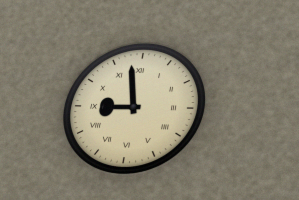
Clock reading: {"hour": 8, "minute": 58}
